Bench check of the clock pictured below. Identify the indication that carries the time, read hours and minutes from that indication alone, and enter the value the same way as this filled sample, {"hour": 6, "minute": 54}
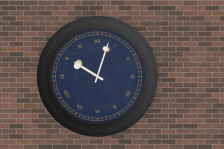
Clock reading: {"hour": 10, "minute": 3}
